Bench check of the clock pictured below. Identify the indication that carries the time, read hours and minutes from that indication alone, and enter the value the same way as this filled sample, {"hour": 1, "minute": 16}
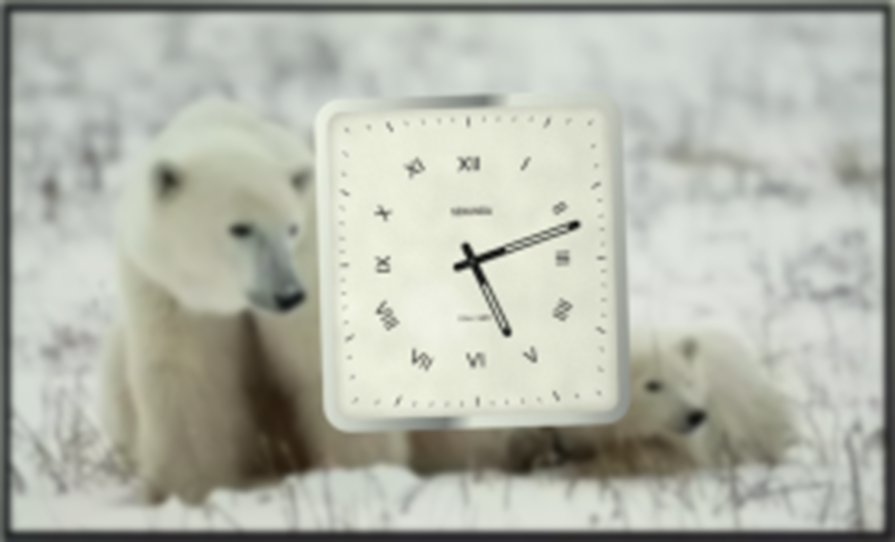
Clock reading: {"hour": 5, "minute": 12}
